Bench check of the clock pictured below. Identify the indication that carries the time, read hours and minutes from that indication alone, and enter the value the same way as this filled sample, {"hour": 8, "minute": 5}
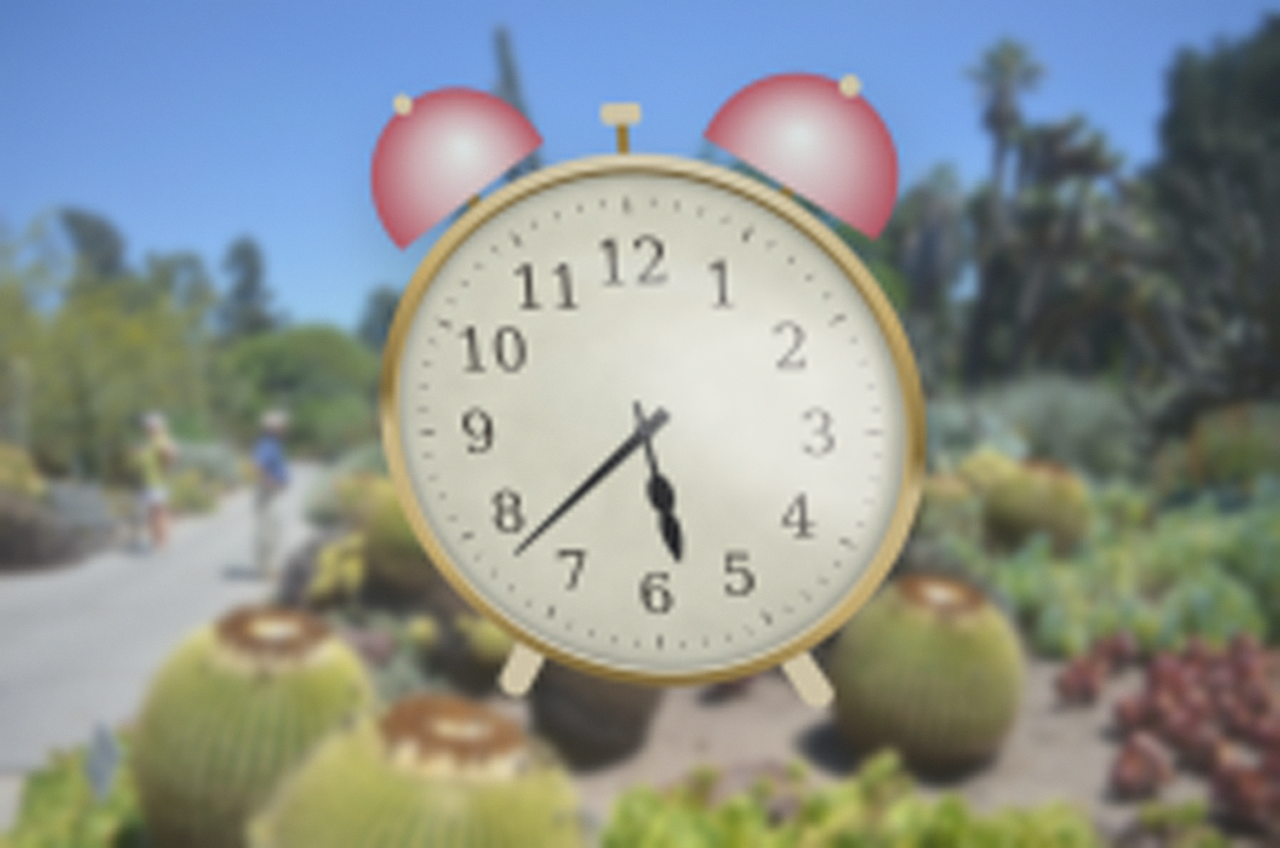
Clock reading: {"hour": 5, "minute": 38}
